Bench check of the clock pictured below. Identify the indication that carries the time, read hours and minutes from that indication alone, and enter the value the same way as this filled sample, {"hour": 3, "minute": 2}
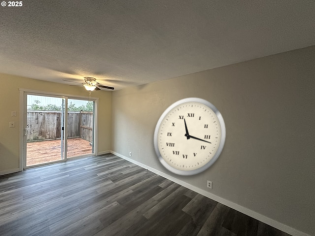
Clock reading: {"hour": 11, "minute": 17}
